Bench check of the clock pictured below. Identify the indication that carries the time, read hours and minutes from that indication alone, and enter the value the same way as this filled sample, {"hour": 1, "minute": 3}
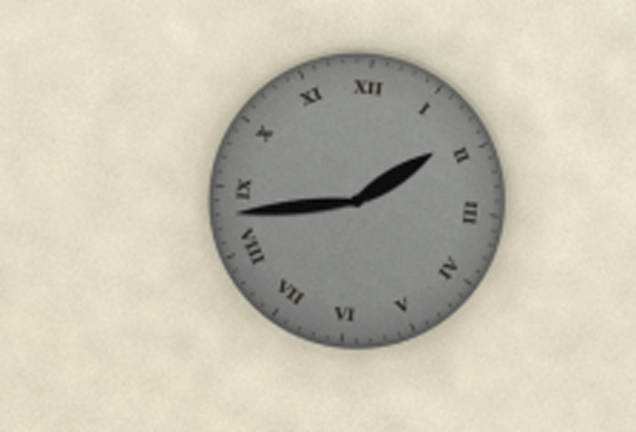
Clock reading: {"hour": 1, "minute": 43}
